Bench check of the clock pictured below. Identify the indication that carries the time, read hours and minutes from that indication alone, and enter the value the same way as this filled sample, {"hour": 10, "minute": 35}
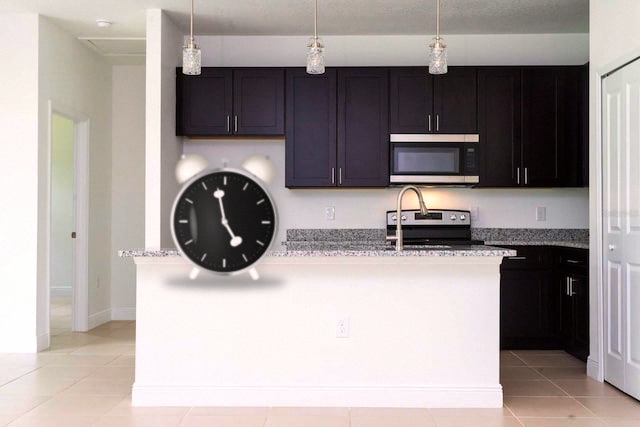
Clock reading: {"hour": 4, "minute": 58}
